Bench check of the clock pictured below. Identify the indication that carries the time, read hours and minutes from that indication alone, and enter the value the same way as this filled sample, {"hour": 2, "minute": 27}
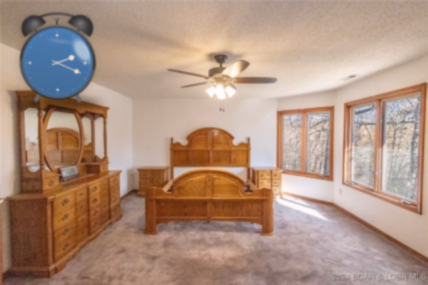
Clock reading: {"hour": 2, "minute": 19}
